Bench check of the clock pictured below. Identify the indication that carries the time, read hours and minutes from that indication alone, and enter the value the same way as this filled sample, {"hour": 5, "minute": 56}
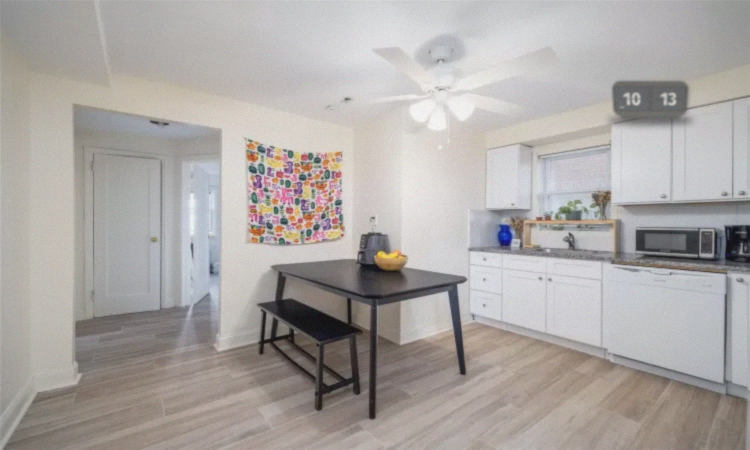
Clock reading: {"hour": 10, "minute": 13}
